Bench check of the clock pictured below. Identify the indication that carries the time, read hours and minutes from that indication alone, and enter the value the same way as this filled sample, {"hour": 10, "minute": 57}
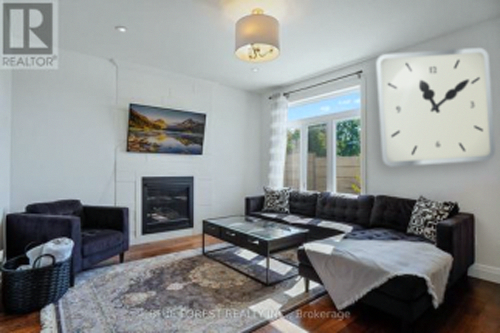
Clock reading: {"hour": 11, "minute": 9}
